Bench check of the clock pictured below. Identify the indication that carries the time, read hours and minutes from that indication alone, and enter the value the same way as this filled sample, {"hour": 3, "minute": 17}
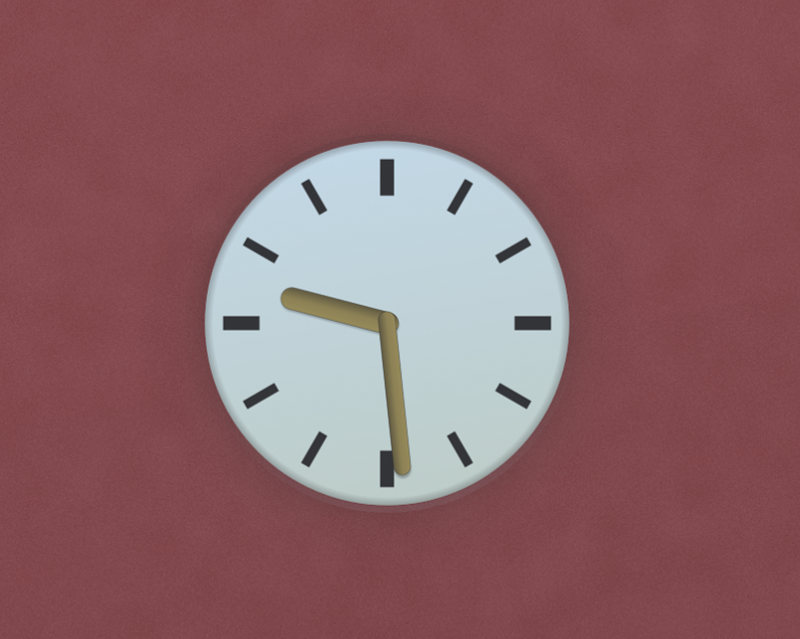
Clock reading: {"hour": 9, "minute": 29}
